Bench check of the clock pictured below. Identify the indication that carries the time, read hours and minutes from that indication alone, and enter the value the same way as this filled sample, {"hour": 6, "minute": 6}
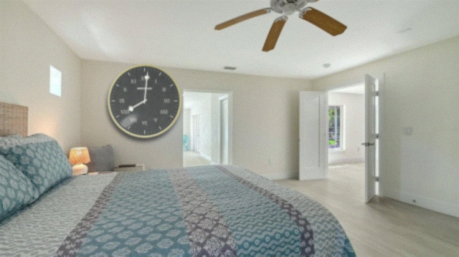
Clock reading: {"hour": 8, "minute": 1}
